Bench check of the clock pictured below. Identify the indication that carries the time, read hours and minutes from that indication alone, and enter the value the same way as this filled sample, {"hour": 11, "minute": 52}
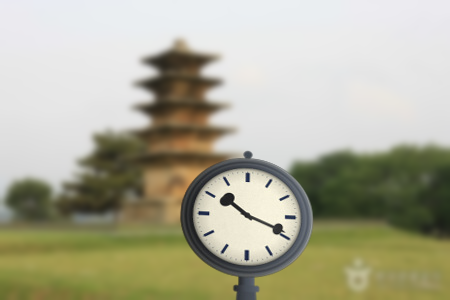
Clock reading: {"hour": 10, "minute": 19}
